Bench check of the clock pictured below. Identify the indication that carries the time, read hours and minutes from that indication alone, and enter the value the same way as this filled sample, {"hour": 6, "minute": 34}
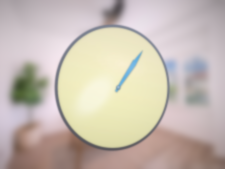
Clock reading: {"hour": 1, "minute": 6}
